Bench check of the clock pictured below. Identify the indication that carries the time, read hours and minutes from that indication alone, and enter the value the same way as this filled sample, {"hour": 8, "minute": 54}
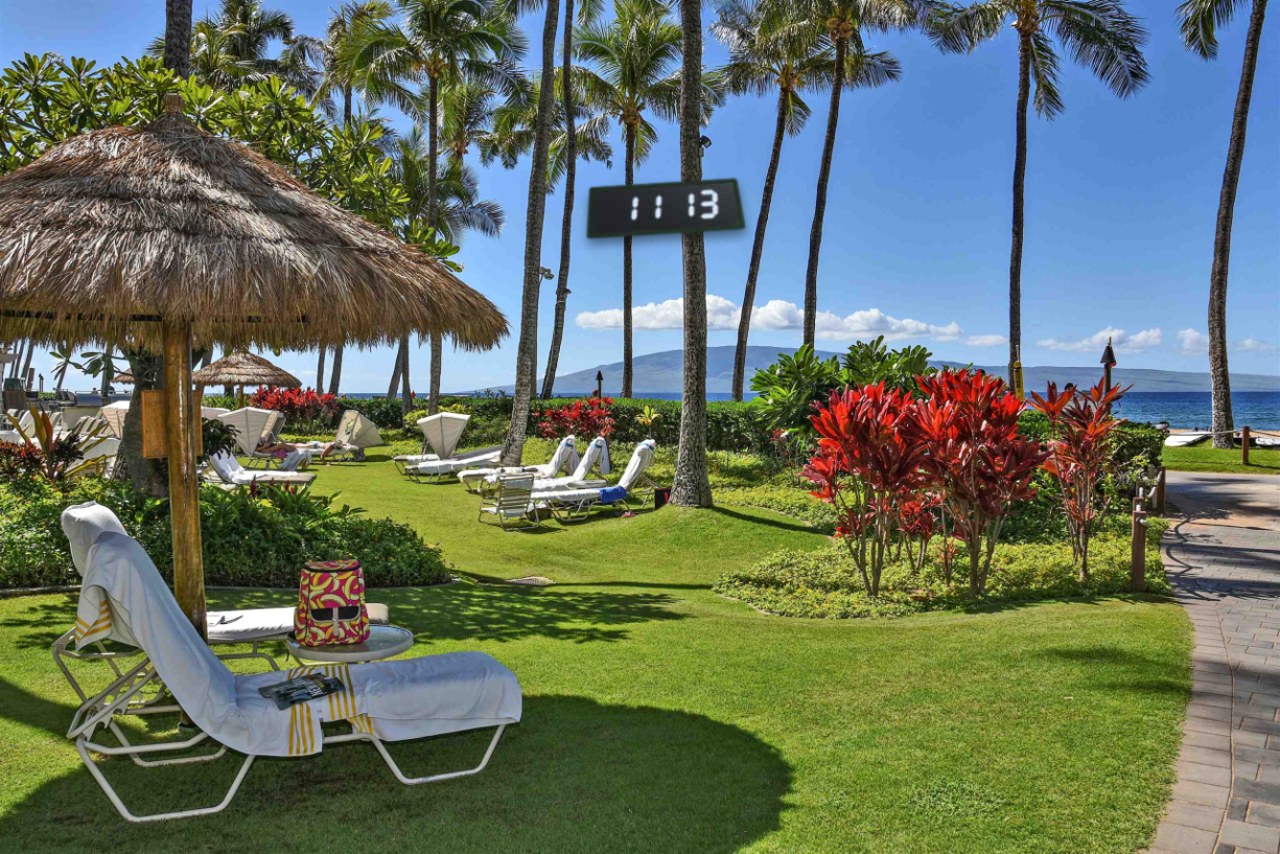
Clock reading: {"hour": 11, "minute": 13}
